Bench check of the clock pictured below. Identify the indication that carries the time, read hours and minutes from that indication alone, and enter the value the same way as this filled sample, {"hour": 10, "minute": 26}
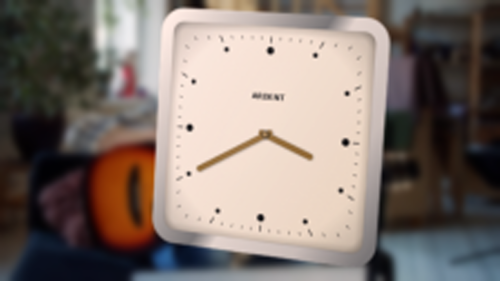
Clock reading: {"hour": 3, "minute": 40}
